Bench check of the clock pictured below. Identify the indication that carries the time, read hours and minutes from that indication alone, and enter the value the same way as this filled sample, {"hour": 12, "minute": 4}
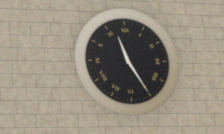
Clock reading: {"hour": 11, "minute": 25}
